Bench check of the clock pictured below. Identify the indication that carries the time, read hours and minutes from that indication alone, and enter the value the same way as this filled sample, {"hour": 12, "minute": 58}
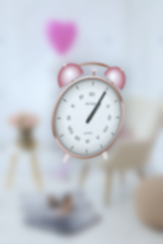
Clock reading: {"hour": 1, "minute": 5}
